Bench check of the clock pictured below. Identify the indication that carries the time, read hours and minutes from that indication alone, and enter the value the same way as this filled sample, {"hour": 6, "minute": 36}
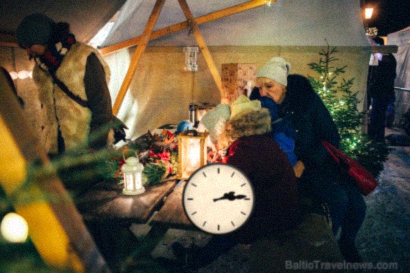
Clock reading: {"hour": 2, "minute": 14}
